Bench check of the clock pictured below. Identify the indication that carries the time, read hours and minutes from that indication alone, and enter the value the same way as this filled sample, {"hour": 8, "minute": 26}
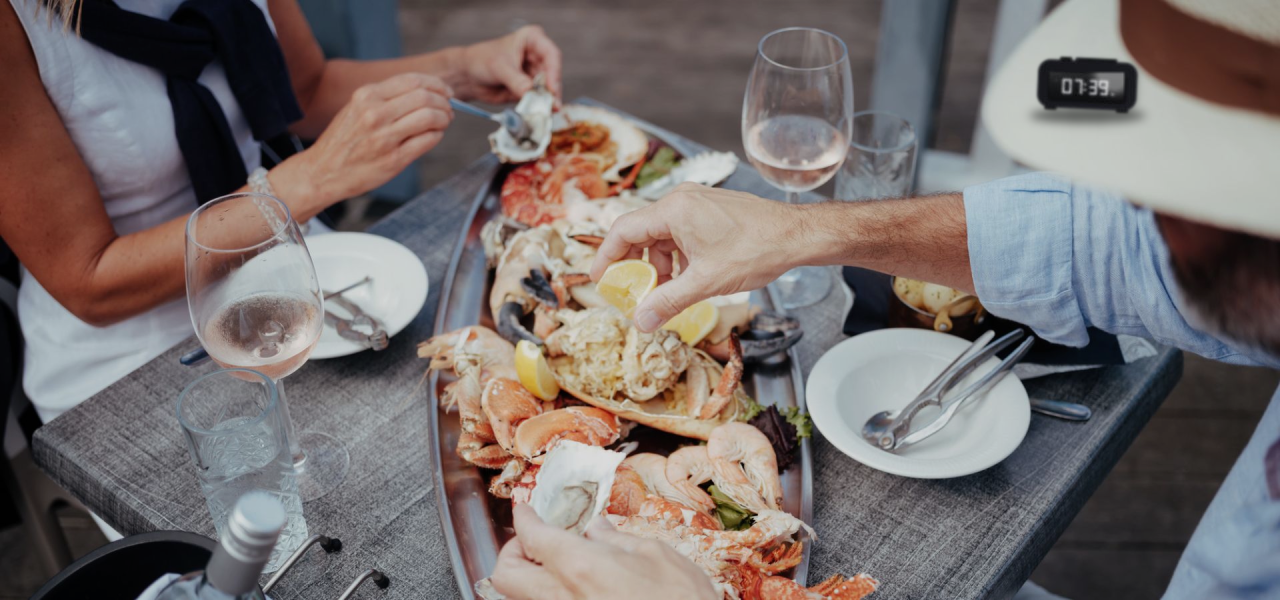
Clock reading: {"hour": 7, "minute": 39}
